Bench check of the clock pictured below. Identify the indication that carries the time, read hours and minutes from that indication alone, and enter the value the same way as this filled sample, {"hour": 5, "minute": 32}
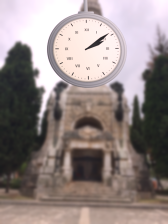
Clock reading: {"hour": 2, "minute": 9}
